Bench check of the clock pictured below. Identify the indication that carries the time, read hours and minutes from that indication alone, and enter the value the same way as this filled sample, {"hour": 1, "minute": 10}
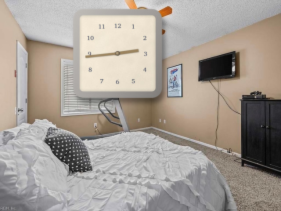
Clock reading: {"hour": 2, "minute": 44}
